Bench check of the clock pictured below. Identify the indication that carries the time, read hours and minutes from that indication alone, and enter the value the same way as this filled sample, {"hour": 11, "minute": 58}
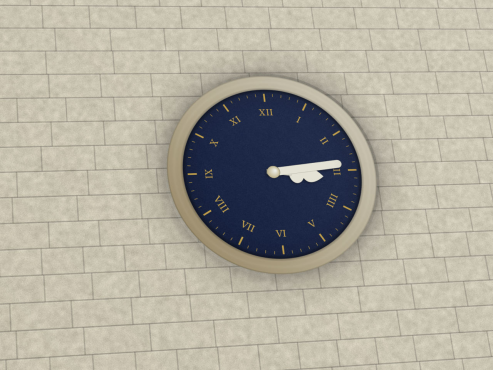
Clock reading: {"hour": 3, "minute": 14}
